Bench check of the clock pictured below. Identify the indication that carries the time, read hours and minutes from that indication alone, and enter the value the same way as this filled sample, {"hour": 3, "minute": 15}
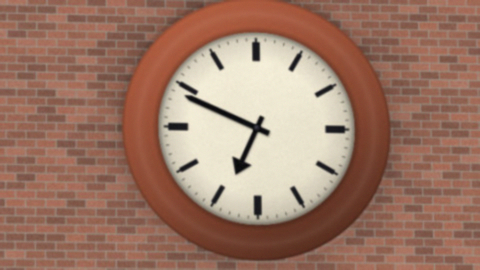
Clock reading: {"hour": 6, "minute": 49}
